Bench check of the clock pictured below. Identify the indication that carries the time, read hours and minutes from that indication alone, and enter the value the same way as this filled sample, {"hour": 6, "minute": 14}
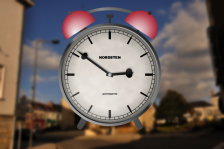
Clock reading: {"hour": 2, "minute": 51}
